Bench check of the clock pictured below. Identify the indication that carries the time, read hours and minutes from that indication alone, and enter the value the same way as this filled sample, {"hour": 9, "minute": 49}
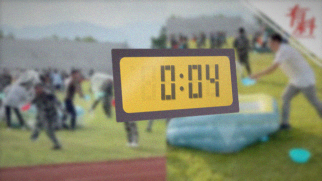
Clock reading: {"hour": 0, "minute": 4}
